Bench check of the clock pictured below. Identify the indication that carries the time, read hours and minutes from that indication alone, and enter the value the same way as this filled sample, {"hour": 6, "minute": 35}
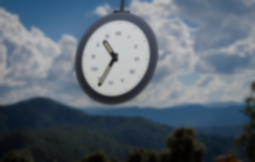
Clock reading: {"hour": 10, "minute": 34}
